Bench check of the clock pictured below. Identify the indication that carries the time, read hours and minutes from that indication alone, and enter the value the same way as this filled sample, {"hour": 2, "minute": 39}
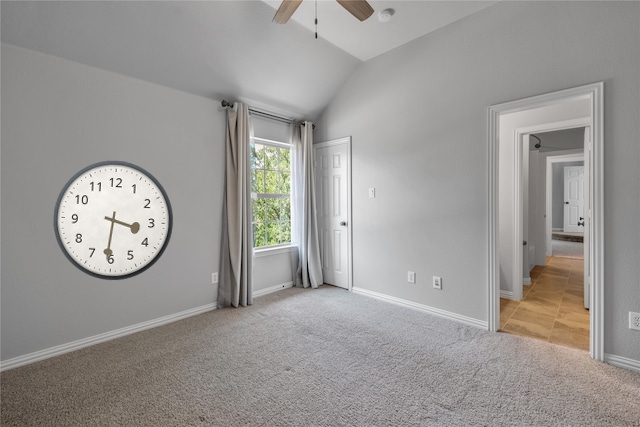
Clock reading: {"hour": 3, "minute": 31}
